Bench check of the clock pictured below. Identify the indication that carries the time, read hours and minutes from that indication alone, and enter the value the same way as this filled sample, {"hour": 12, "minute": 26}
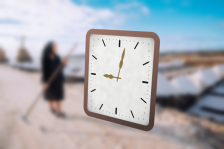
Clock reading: {"hour": 9, "minute": 2}
